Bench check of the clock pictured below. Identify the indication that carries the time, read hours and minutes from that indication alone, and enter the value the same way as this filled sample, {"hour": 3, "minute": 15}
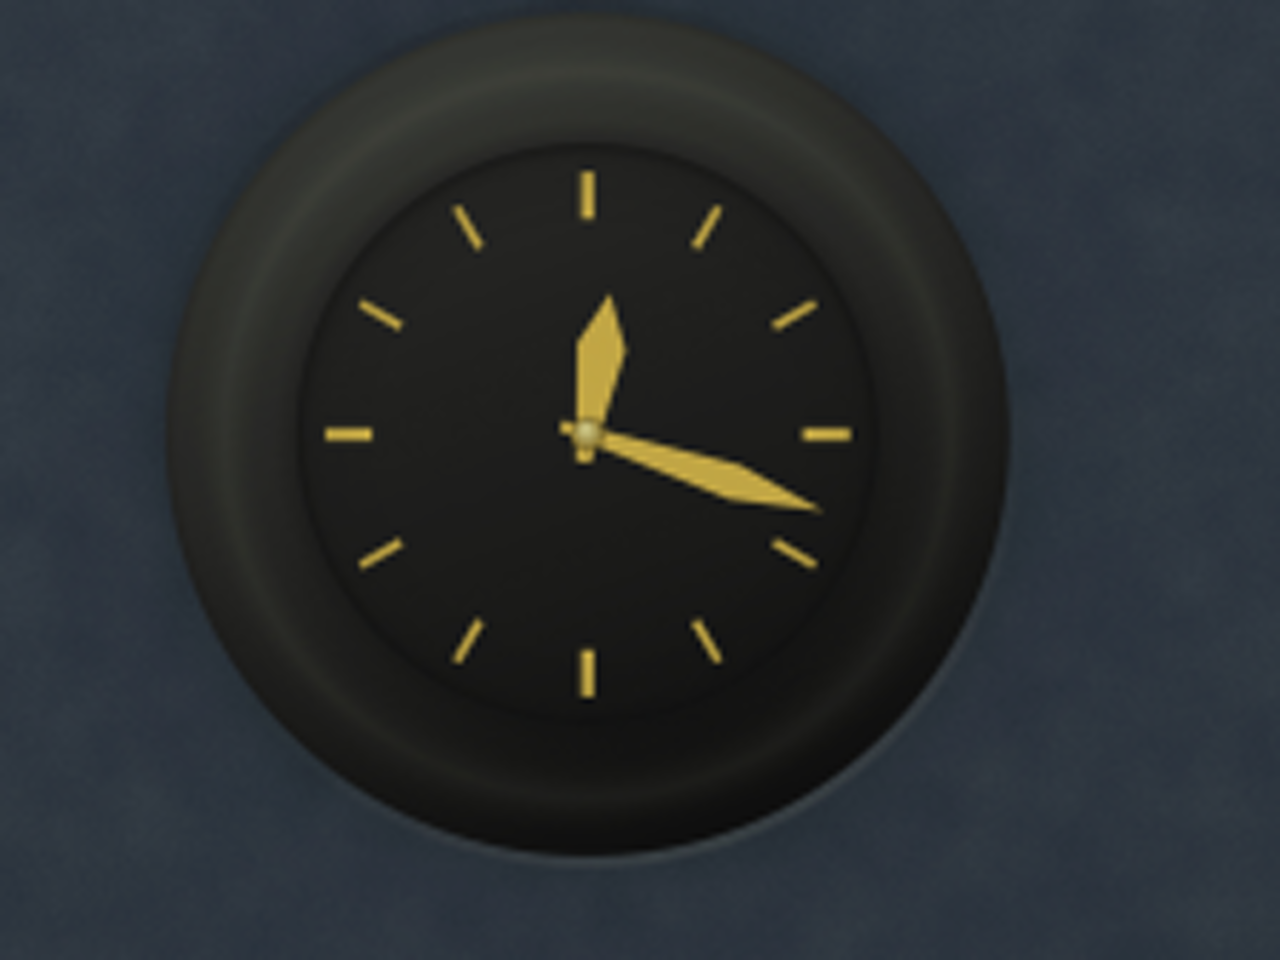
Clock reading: {"hour": 12, "minute": 18}
